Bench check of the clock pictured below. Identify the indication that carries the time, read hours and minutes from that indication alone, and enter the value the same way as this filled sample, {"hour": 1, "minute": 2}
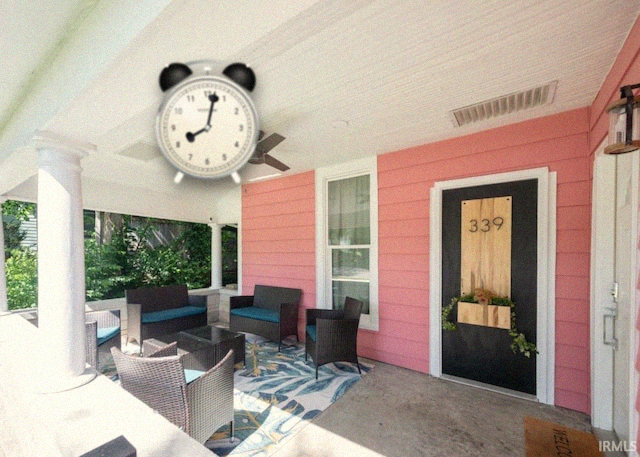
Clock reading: {"hour": 8, "minute": 2}
